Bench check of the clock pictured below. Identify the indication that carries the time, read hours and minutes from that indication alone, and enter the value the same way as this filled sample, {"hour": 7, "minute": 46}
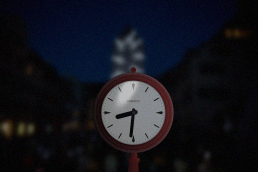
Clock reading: {"hour": 8, "minute": 31}
